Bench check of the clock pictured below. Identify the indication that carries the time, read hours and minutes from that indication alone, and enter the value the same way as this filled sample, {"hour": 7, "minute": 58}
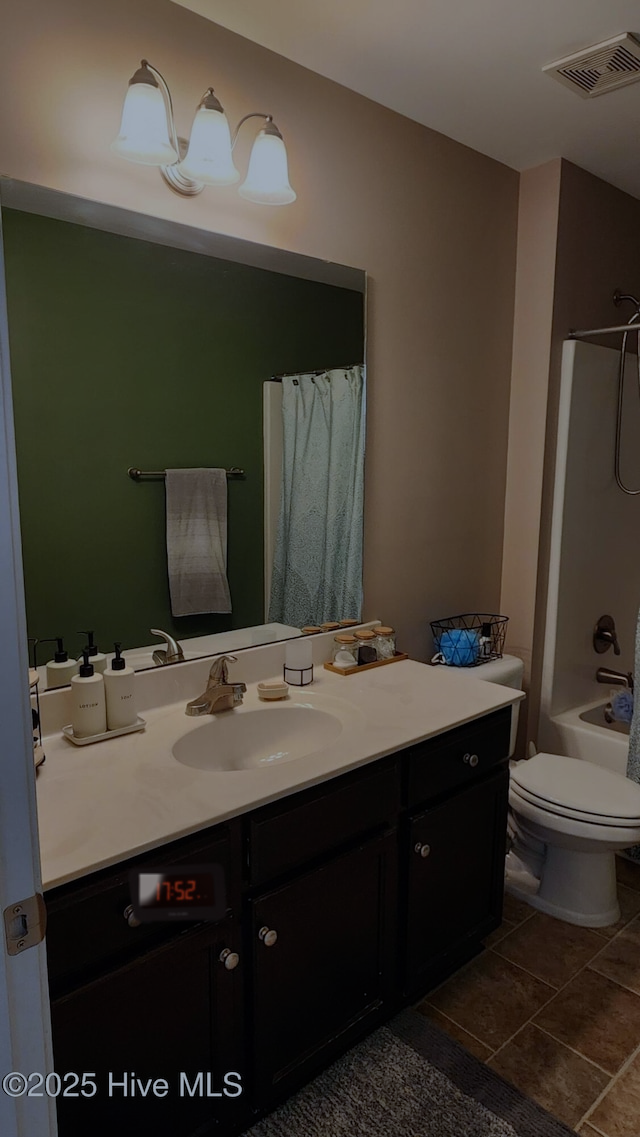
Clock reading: {"hour": 17, "minute": 52}
